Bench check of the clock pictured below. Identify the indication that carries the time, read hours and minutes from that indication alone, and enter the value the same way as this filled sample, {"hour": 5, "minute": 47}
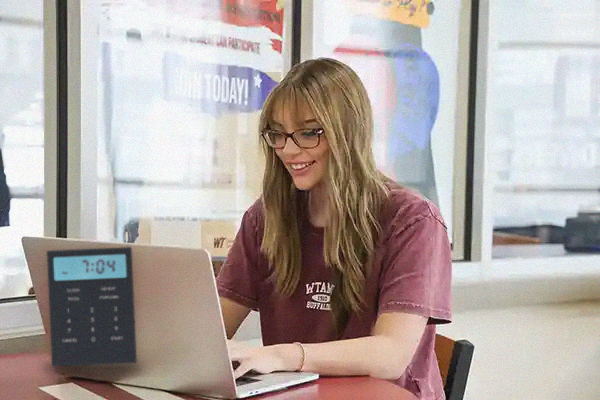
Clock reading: {"hour": 7, "minute": 4}
